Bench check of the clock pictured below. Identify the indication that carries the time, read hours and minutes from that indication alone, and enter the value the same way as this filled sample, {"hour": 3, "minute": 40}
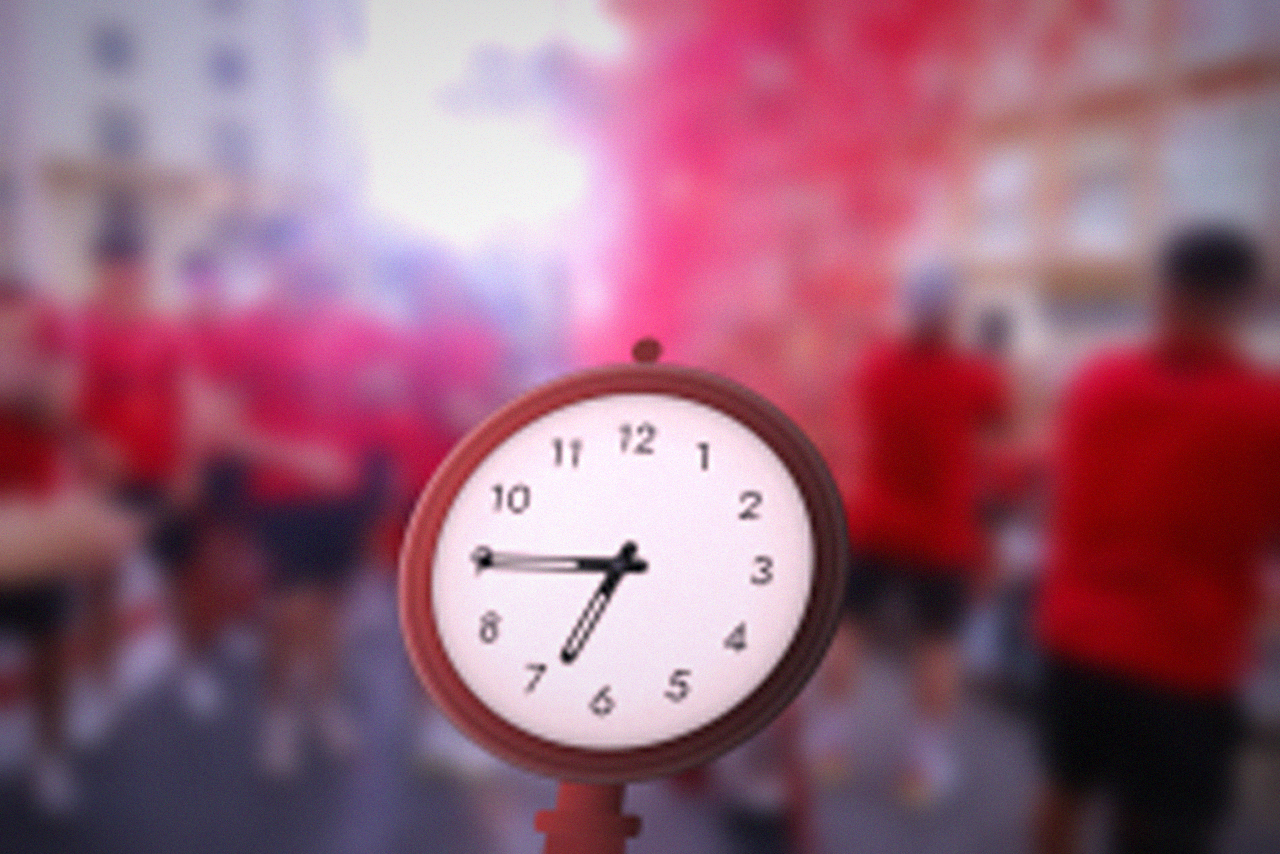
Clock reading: {"hour": 6, "minute": 45}
